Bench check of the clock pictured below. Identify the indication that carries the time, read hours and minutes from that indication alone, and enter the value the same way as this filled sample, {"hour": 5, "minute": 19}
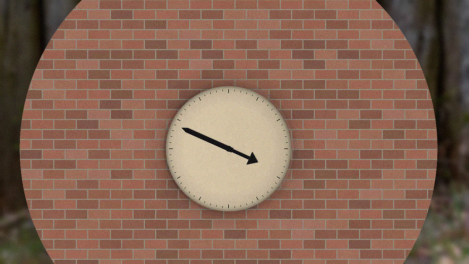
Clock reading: {"hour": 3, "minute": 49}
